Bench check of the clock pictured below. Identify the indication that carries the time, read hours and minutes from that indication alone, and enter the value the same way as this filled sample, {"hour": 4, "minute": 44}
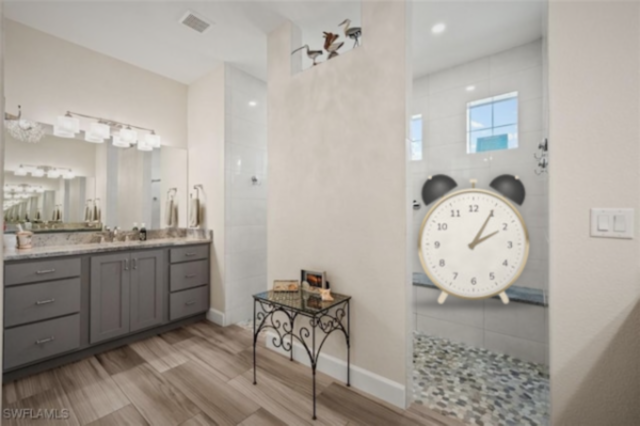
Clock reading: {"hour": 2, "minute": 5}
